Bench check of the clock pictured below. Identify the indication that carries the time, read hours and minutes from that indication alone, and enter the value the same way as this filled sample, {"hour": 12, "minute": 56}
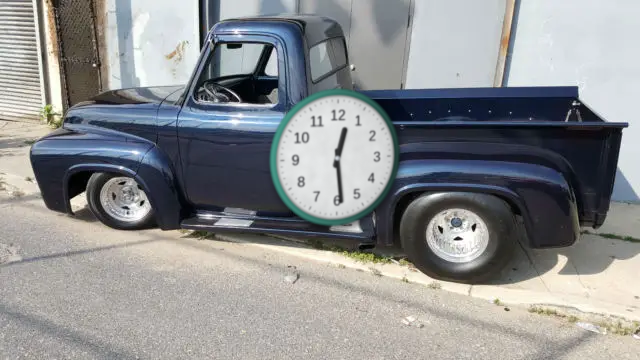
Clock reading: {"hour": 12, "minute": 29}
